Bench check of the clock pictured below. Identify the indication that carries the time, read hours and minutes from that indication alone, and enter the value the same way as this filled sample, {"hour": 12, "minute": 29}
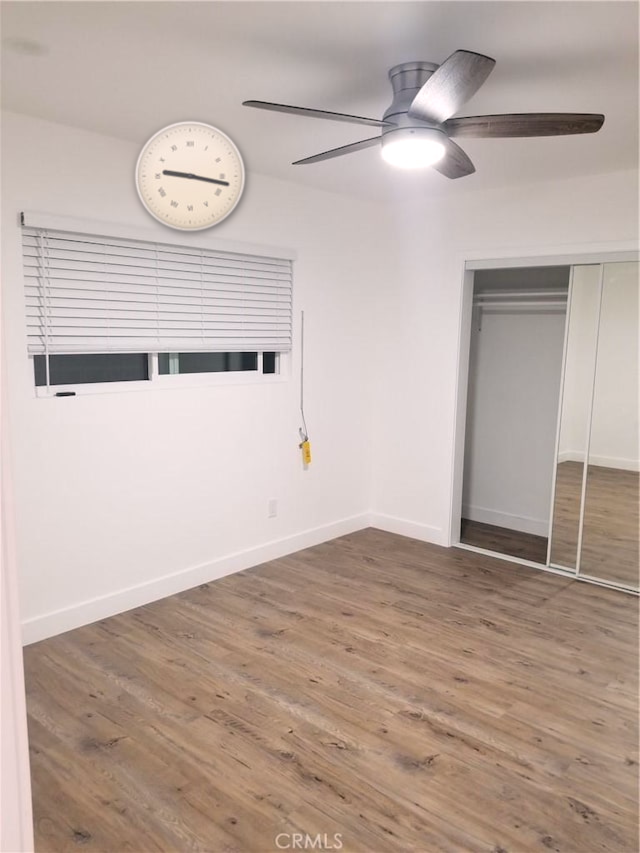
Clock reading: {"hour": 9, "minute": 17}
